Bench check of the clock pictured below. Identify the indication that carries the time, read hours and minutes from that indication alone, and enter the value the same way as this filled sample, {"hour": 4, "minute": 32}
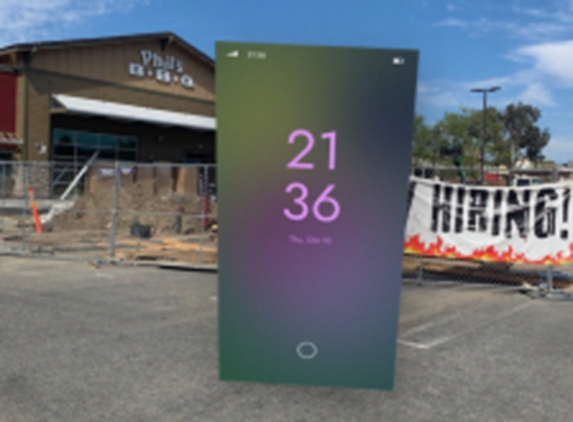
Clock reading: {"hour": 21, "minute": 36}
